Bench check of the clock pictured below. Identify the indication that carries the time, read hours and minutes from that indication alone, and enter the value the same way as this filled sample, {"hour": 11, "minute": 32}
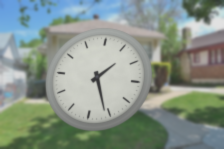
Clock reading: {"hour": 1, "minute": 26}
